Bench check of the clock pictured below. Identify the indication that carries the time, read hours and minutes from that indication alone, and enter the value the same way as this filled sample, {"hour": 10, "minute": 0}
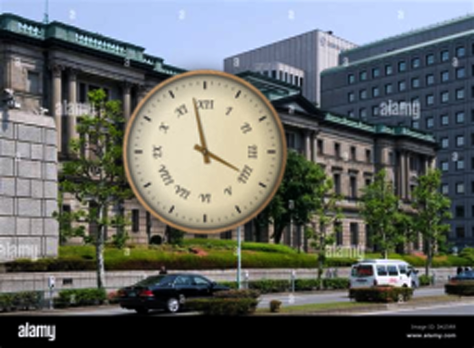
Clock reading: {"hour": 3, "minute": 58}
